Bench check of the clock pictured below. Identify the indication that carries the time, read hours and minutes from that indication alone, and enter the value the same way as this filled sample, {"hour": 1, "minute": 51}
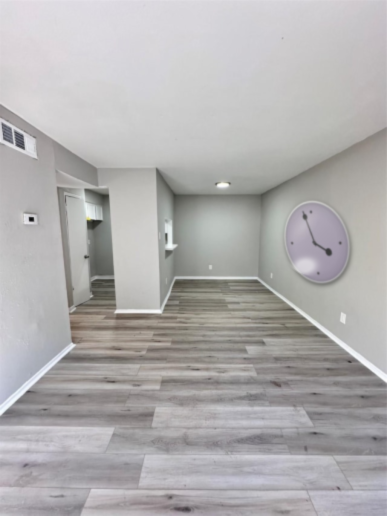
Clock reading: {"hour": 3, "minute": 57}
